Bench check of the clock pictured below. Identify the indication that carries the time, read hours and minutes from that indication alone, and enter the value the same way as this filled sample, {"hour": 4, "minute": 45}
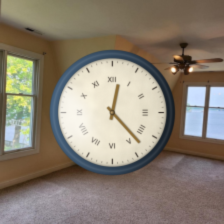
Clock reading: {"hour": 12, "minute": 23}
